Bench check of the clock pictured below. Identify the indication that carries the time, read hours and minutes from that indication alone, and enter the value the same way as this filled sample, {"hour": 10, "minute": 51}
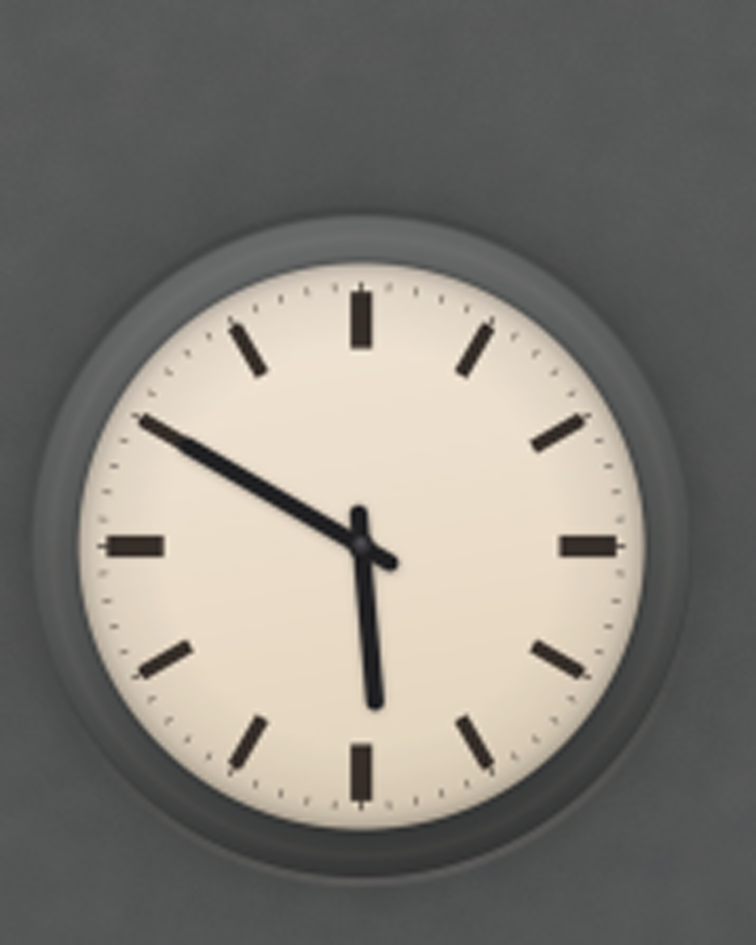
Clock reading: {"hour": 5, "minute": 50}
